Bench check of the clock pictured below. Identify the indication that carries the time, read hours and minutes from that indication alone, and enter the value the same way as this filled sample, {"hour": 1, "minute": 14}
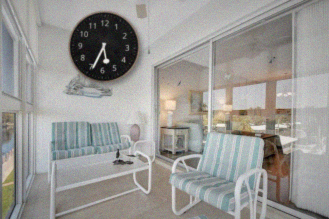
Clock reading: {"hour": 5, "minute": 34}
